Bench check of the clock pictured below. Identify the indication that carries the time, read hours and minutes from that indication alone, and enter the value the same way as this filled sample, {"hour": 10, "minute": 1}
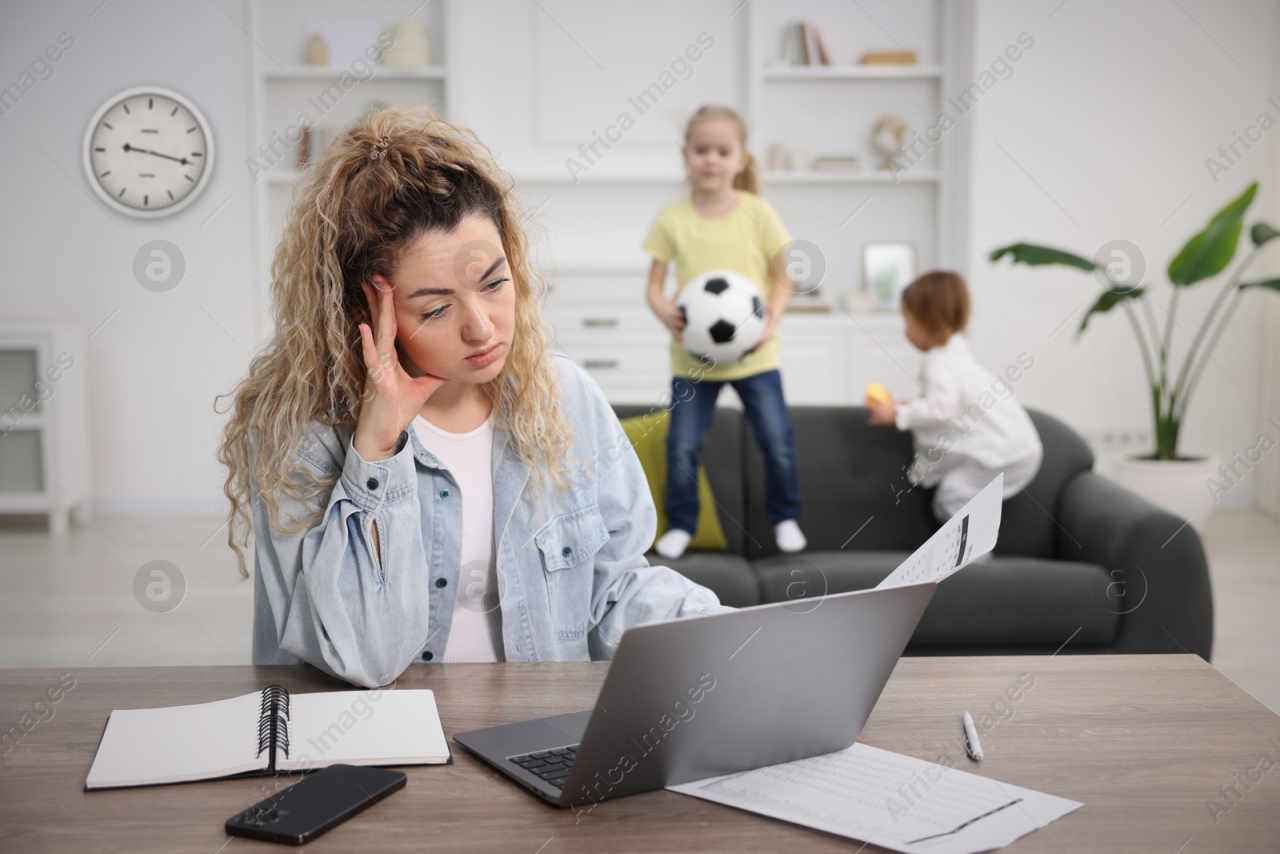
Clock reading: {"hour": 9, "minute": 17}
